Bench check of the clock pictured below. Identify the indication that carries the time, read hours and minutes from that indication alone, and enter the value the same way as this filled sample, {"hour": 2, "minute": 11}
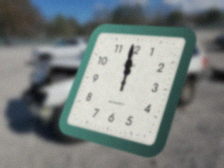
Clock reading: {"hour": 11, "minute": 59}
